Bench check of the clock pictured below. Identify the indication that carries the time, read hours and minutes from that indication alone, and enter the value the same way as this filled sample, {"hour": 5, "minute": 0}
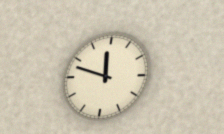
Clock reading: {"hour": 11, "minute": 48}
